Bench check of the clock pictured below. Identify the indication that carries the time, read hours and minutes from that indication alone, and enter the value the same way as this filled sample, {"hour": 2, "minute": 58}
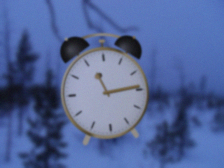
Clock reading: {"hour": 11, "minute": 14}
